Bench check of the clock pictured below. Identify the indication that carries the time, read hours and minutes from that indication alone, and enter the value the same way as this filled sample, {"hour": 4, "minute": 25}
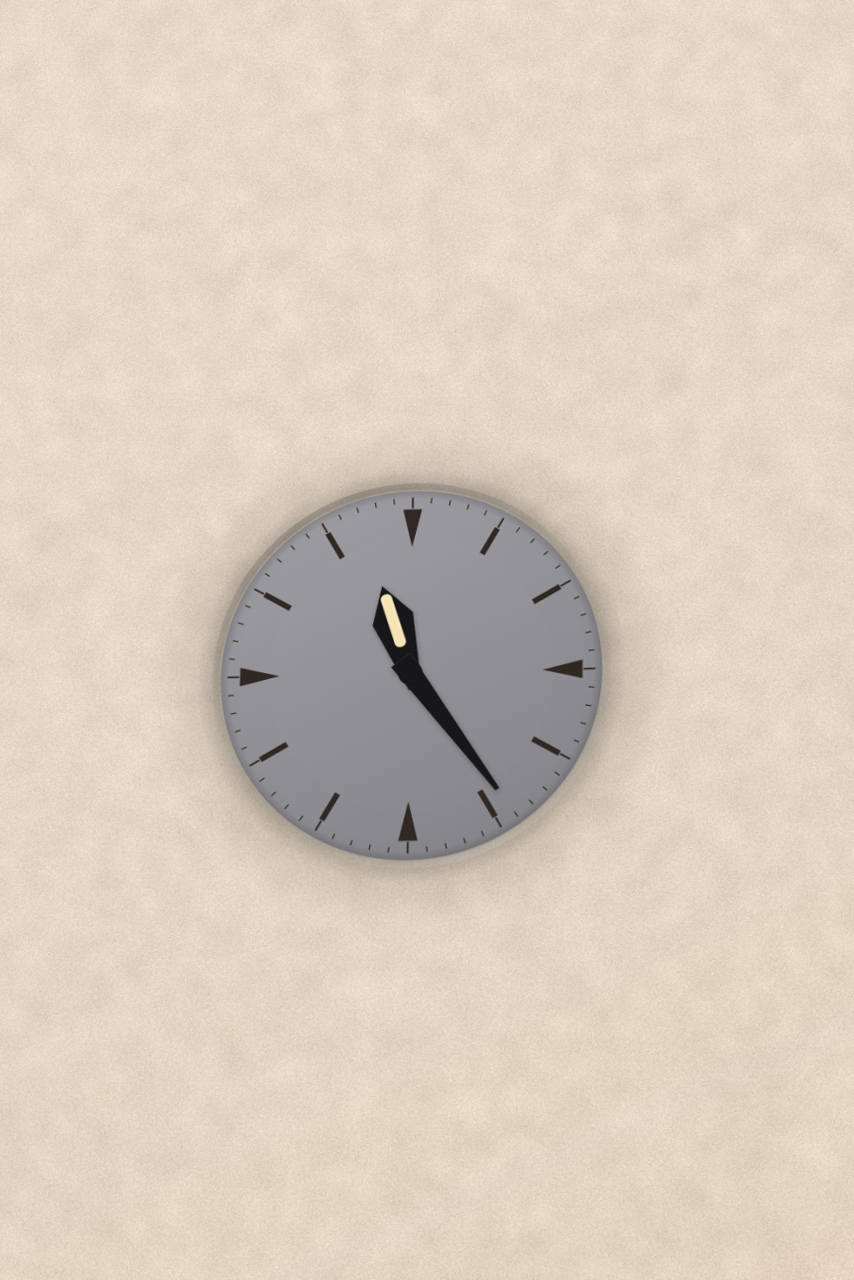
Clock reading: {"hour": 11, "minute": 24}
